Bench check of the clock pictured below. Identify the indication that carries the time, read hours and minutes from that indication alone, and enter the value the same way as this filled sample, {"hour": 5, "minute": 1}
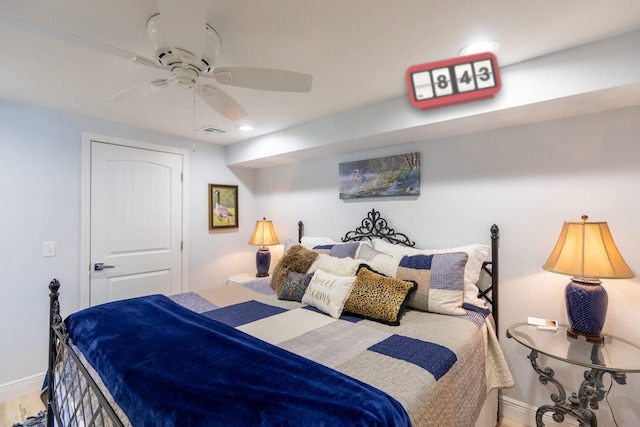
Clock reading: {"hour": 8, "minute": 43}
